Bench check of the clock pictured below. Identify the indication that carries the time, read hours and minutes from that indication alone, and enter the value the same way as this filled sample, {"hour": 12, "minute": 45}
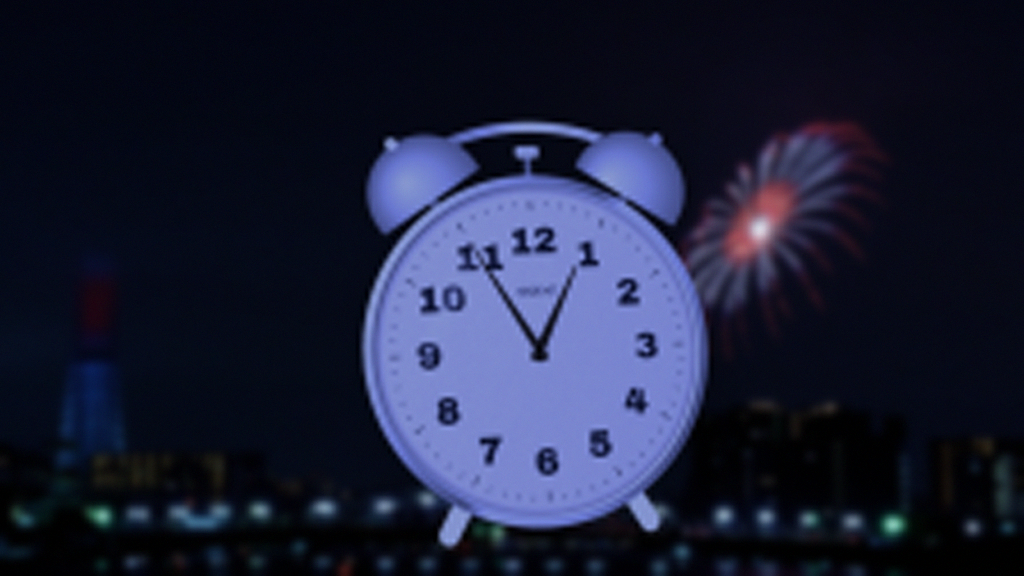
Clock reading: {"hour": 12, "minute": 55}
